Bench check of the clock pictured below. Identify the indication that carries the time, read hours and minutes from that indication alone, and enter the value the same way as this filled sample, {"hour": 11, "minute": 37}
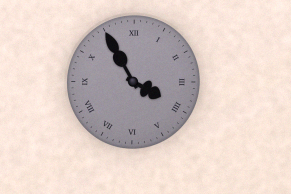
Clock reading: {"hour": 3, "minute": 55}
